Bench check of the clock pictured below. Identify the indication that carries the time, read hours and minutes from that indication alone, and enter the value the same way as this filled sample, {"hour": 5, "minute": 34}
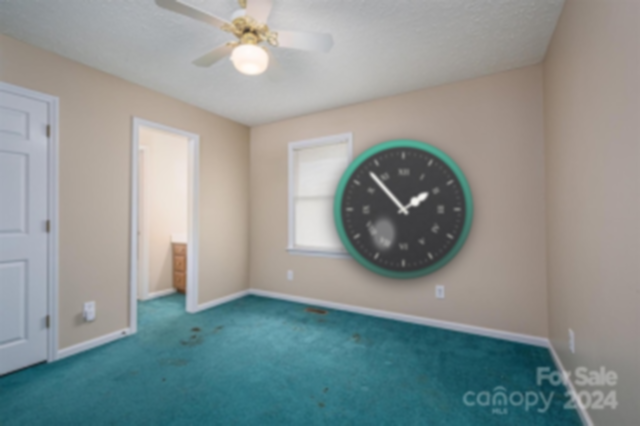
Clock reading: {"hour": 1, "minute": 53}
